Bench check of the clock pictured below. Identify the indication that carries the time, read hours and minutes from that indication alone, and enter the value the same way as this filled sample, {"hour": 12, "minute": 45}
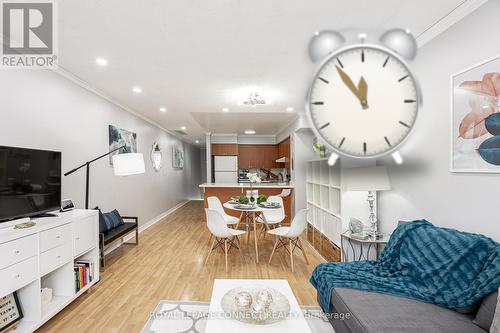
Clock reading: {"hour": 11, "minute": 54}
